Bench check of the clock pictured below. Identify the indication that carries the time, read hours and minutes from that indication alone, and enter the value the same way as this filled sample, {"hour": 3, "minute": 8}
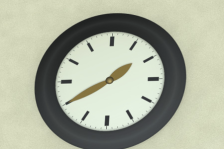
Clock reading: {"hour": 1, "minute": 40}
